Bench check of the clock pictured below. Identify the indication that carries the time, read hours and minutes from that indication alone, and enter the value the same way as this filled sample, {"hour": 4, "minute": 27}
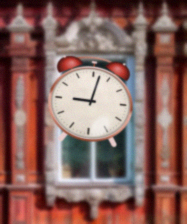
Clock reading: {"hour": 9, "minute": 2}
